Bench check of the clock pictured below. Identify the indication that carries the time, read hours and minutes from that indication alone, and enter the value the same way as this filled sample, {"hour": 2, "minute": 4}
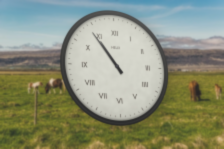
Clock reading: {"hour": 10, "minute": 54}
